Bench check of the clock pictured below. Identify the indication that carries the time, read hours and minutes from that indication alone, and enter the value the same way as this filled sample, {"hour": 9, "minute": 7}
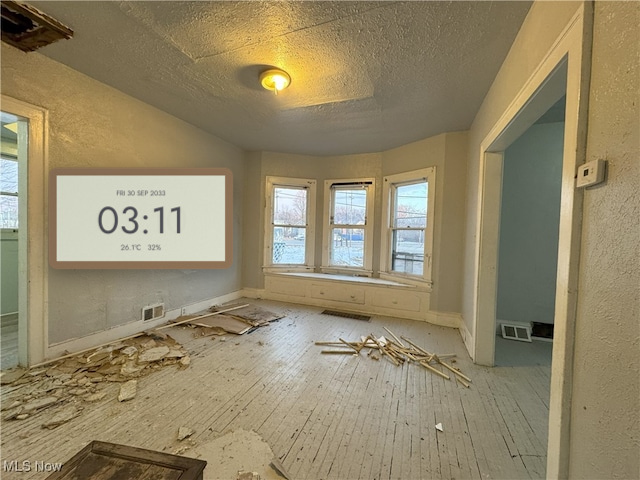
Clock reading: {"hour": 3, "minute": 11}
